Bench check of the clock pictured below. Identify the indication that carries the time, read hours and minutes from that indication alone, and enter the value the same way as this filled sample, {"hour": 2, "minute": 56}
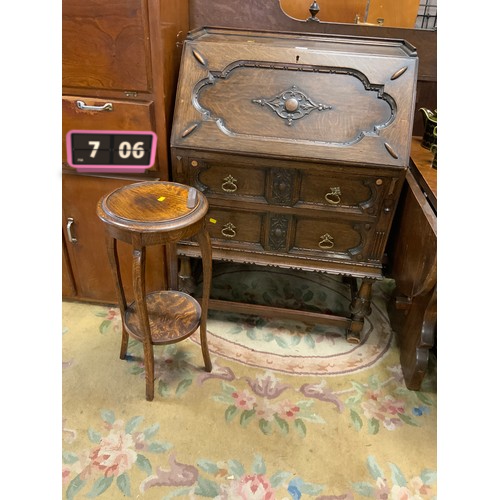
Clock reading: {"hour": 7, "minute": 6}
